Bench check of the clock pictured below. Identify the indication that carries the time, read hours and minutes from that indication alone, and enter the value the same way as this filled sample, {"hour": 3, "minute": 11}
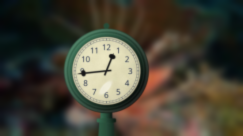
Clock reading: {"hour": 12, "minute": 44}
